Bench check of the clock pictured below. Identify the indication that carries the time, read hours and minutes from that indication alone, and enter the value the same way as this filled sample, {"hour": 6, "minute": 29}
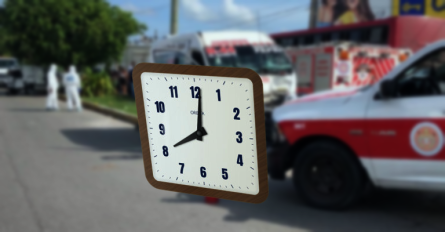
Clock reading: {"hour": 8, "minute": 1}
